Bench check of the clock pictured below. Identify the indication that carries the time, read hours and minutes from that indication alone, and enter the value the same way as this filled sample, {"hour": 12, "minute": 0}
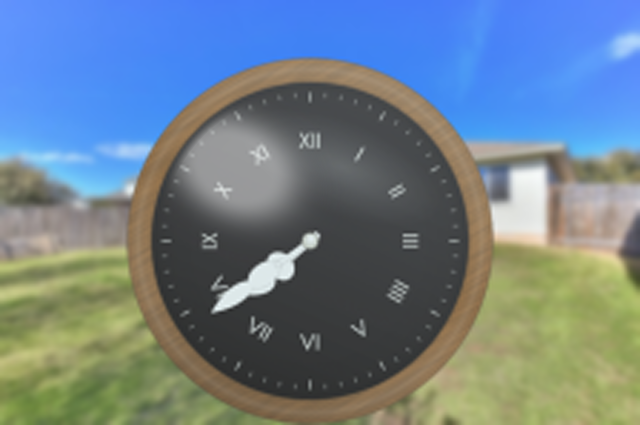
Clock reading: {"hour": 7, "minute": 39}
